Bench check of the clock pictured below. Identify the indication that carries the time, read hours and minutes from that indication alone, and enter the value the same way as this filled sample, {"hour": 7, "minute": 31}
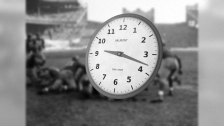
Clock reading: {"hour": 9, "minute": 18}
